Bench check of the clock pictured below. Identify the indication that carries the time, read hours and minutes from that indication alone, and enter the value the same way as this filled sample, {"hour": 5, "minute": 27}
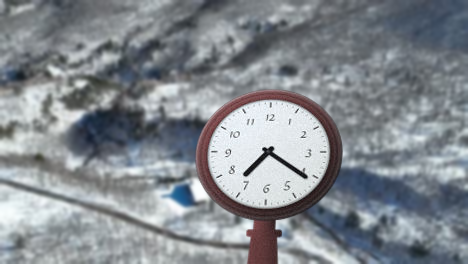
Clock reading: {"hour": 7, "minute": 21}
